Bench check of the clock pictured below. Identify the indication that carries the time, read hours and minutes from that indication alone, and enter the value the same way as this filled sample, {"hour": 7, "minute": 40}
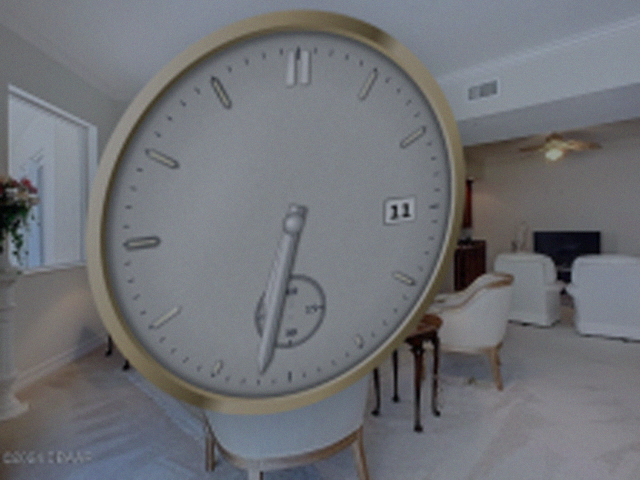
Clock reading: {"hour": 6, "minute": 32}
